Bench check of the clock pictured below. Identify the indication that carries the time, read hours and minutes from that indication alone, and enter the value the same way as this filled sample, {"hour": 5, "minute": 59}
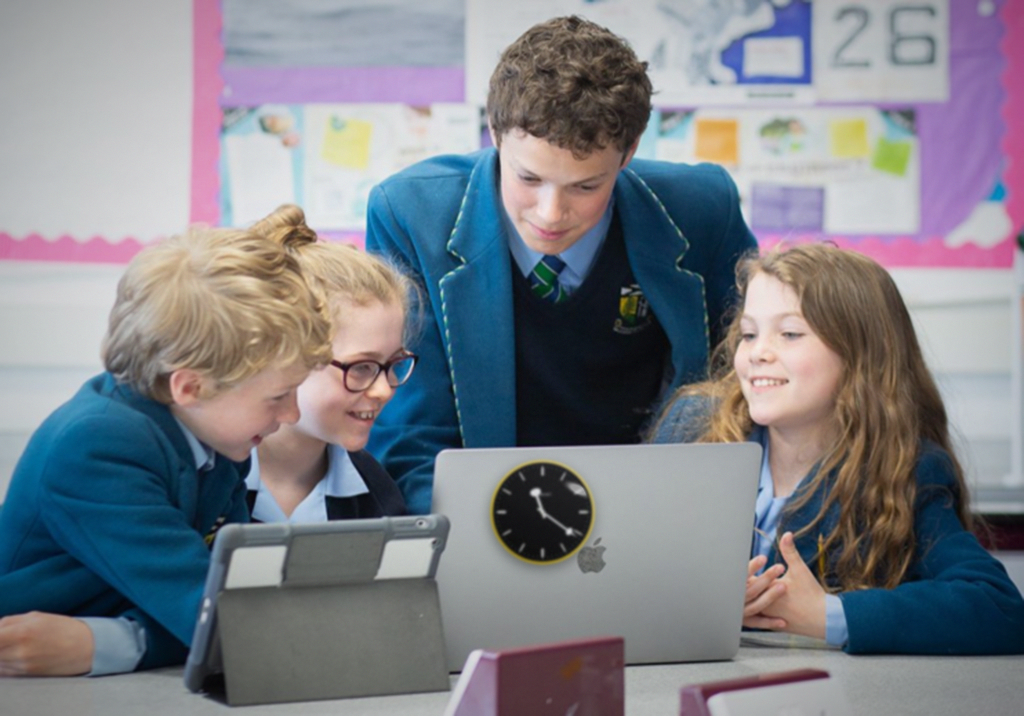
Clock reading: {"hour": 11, "minute": 21}
